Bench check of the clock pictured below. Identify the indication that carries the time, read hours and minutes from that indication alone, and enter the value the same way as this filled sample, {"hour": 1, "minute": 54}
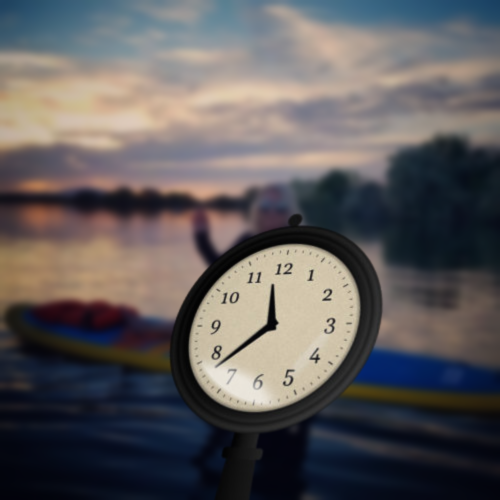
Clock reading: {"hour": 11, "minute": 38}
